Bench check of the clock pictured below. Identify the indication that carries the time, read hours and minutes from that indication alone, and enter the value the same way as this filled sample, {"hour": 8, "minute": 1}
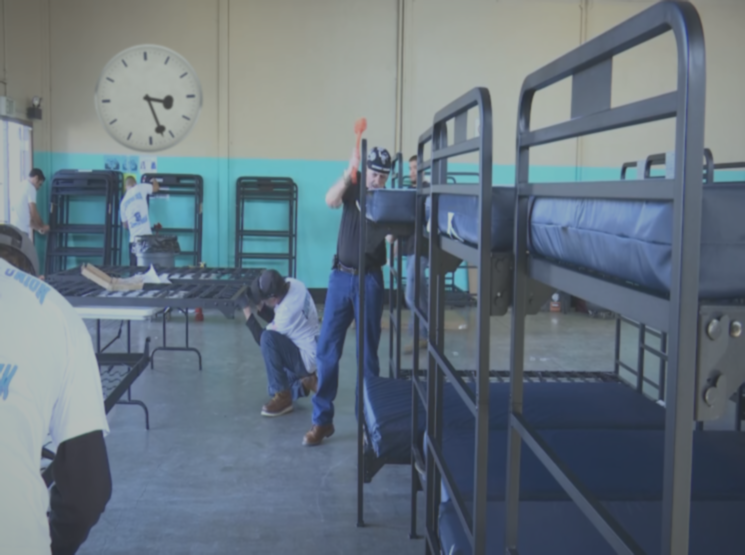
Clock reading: {"hour": 3, "minute": 27}
